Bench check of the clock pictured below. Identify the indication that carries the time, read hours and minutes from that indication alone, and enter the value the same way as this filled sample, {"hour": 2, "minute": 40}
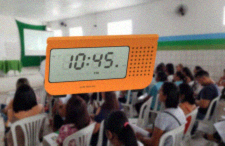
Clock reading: {"hour": 10, "minute": 45}
